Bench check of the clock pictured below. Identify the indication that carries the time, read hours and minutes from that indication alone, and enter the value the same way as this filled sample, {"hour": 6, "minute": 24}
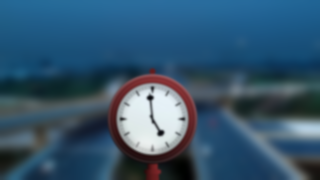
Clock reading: {"hour": 4, "minute": 59}
